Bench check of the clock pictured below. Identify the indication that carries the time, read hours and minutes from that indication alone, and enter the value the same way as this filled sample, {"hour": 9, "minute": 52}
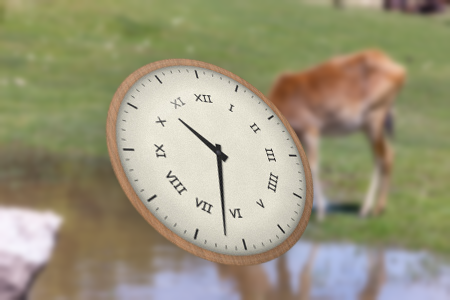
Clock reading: {"hour": 10, "minute": 32}
